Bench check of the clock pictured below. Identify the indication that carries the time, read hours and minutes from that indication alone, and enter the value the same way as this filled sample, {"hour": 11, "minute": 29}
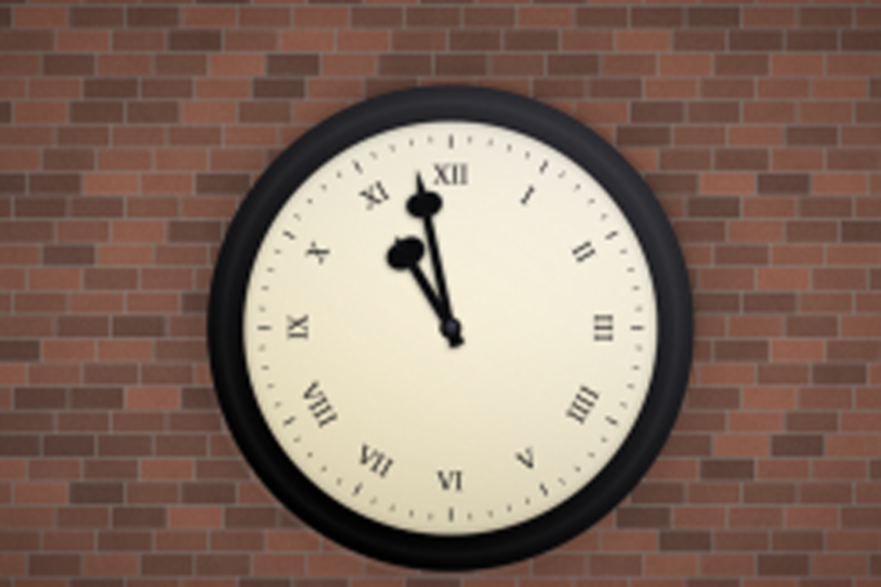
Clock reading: {"hour": 10, "minute": 58}
